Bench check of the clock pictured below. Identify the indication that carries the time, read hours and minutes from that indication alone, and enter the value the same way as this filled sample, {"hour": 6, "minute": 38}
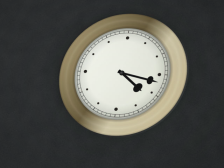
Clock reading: {"hour": 4, "minute": 17}
